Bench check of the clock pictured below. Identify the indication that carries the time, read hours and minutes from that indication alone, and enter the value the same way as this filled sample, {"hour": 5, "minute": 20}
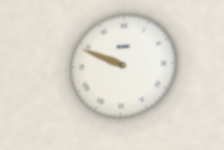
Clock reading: {"hour": 9, "minute": 49}
